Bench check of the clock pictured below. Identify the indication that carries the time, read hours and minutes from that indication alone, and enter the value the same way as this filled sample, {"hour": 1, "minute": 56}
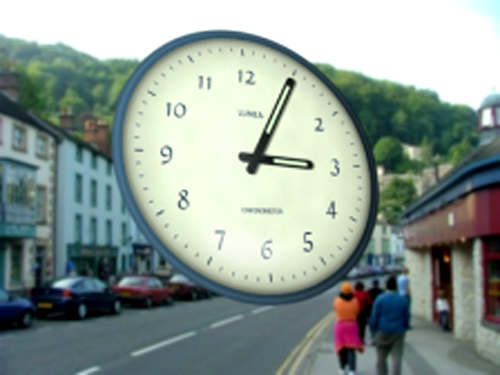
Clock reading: {"hour": 3, "minute": 5}
